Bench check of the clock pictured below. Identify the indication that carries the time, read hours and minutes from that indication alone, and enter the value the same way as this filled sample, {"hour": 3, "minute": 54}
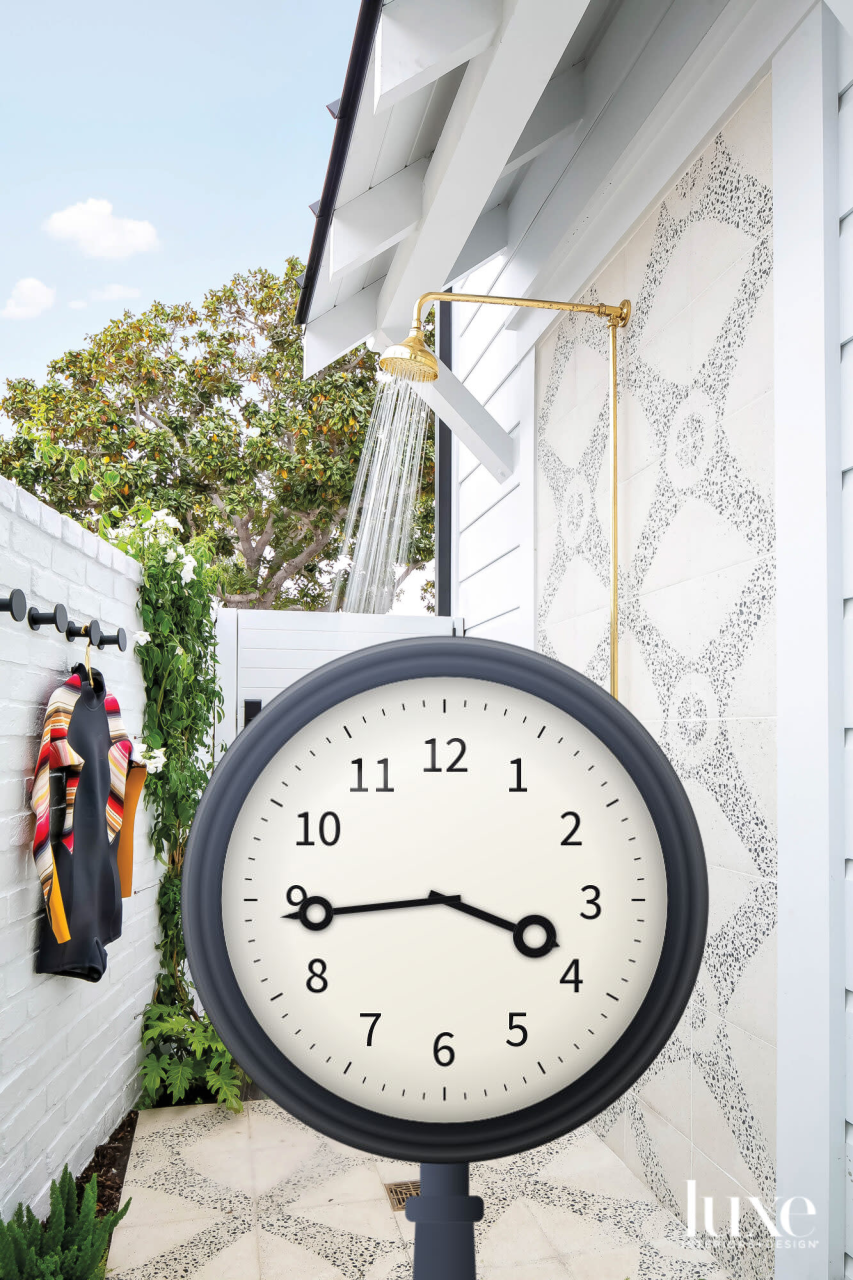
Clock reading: {"hour": 3, "minute": 44}
